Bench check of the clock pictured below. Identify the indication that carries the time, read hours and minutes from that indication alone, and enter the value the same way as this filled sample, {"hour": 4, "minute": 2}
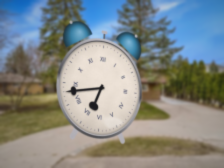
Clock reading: {"hour": 6, "minute": 43}
